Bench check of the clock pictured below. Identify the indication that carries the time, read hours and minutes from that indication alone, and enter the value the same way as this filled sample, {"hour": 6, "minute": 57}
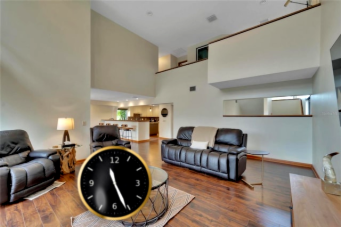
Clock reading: {"hour": 11, "minute": 26}
